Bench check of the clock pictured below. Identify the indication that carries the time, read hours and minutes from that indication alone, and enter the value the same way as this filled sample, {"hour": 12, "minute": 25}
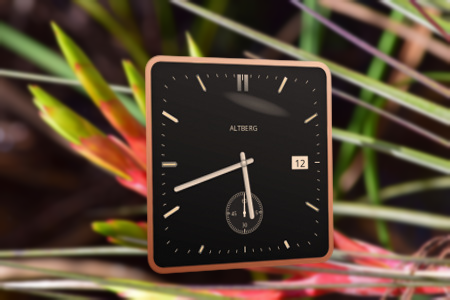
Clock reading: {"hour": 5, "minute": 42}
